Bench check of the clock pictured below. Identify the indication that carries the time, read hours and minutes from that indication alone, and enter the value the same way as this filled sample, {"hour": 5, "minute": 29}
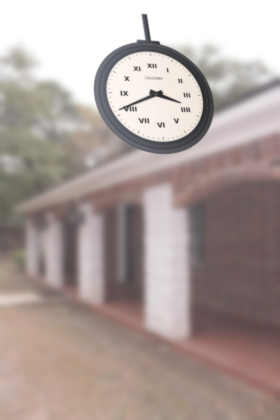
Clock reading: {"hour": 3, "minute": 41}
